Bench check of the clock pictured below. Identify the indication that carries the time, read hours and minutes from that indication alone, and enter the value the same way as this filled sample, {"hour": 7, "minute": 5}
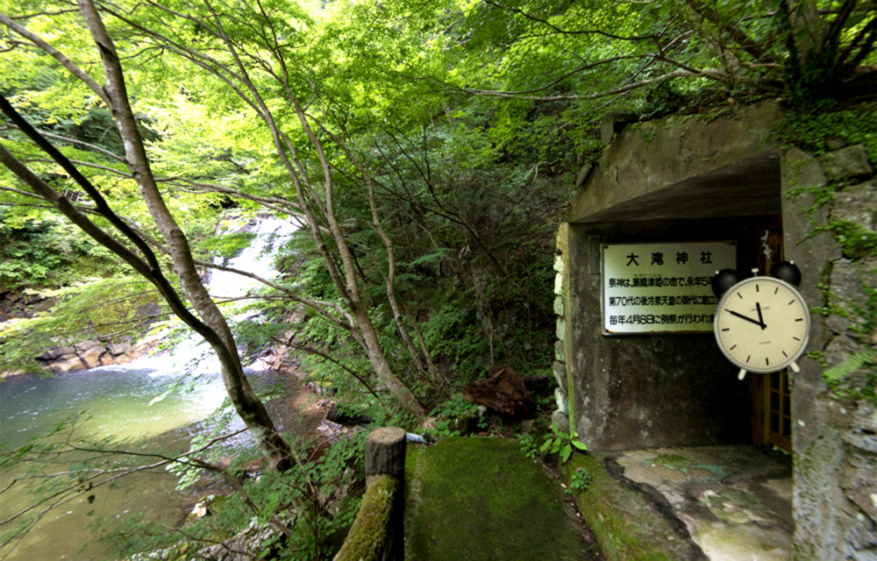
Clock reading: {"hour": 11, "minute": 50}
